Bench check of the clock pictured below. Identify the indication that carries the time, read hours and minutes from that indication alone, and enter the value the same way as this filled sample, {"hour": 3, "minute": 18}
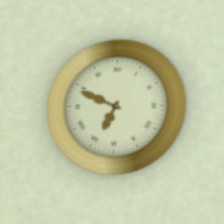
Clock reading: {"hour": 6, "minute": 49}
